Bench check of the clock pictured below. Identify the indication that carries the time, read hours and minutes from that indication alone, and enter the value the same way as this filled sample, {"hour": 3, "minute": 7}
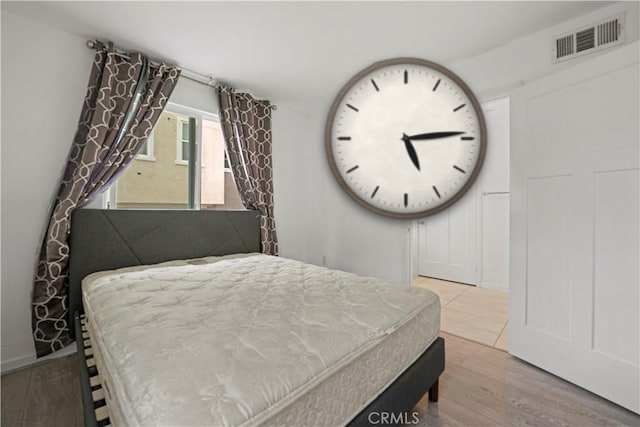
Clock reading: {"hour": 5, "minute": 14}
